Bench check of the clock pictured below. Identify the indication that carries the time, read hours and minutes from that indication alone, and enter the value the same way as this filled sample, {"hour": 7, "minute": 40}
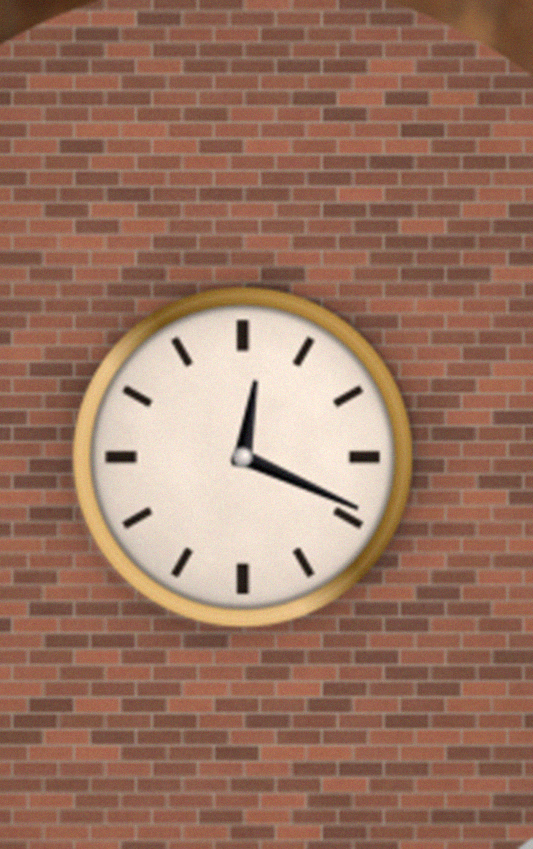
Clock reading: {"hour": 12, "minute": 19}
